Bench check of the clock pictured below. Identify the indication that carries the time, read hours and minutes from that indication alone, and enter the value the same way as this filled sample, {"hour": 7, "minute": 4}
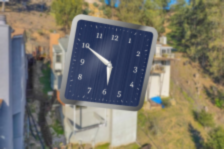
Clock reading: {"hour": 5, "minute": 50}
